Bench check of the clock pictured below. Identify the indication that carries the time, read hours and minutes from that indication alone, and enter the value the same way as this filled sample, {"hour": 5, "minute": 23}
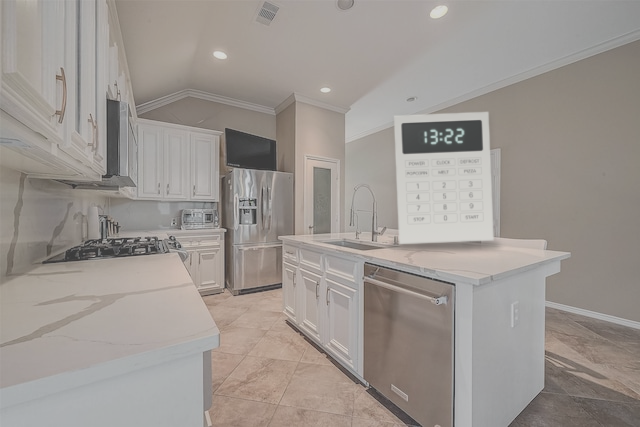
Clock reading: {"hour": 13, "minute": 22}
